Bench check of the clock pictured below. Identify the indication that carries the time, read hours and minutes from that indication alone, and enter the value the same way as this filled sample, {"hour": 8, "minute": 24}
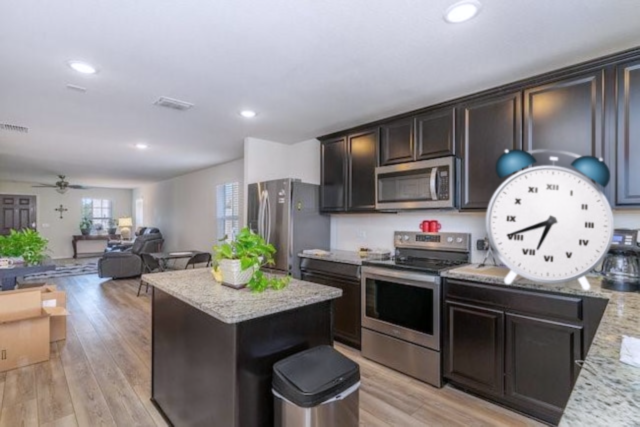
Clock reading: {"hour": 6, "minute": 41}
